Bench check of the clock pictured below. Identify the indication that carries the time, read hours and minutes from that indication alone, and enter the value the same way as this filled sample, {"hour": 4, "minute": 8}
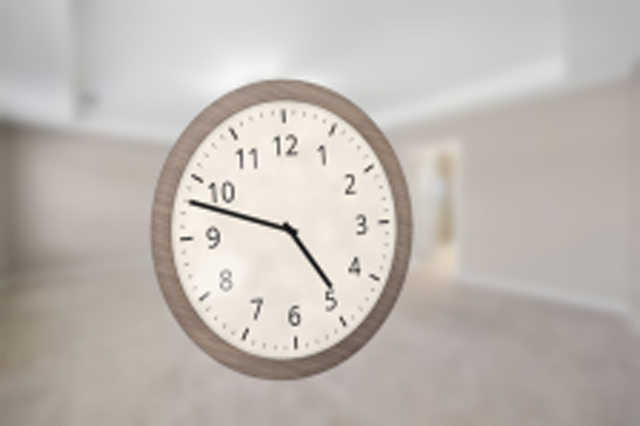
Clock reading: {"hour": 4, "minute": 48}
